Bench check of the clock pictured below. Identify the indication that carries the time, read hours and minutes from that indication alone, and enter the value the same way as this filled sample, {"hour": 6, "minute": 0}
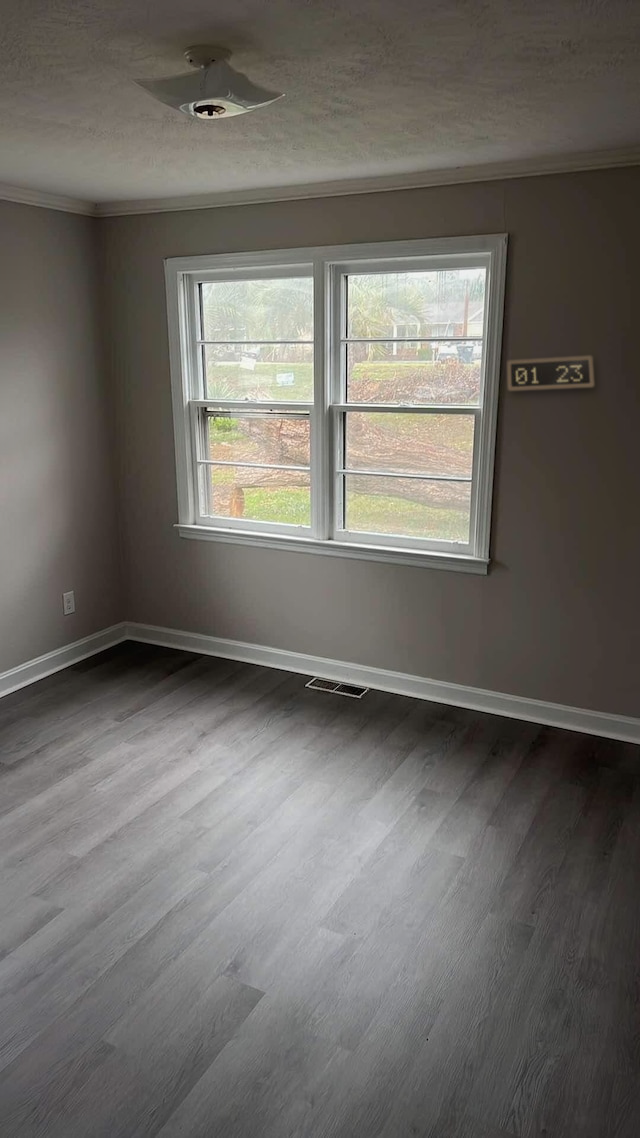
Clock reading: {"hour": 1, "minute": 23}
